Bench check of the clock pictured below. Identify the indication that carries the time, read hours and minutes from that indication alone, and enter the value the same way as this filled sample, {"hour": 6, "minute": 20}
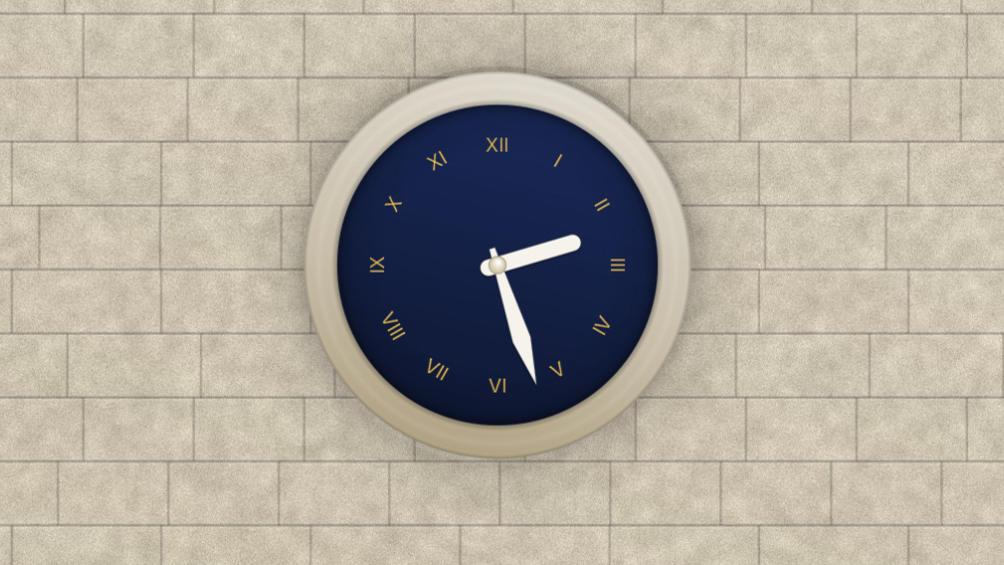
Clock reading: {"hour": 2, "minute": 27}
